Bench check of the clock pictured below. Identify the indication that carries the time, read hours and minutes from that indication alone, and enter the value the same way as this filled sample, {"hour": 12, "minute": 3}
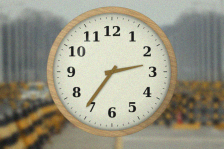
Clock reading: {"hour": 2, "minute": 36}
